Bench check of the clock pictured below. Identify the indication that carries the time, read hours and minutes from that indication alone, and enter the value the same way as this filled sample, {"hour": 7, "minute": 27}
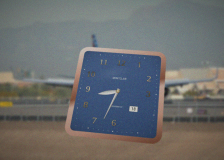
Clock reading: {"hour": 8, "minute": 33}
